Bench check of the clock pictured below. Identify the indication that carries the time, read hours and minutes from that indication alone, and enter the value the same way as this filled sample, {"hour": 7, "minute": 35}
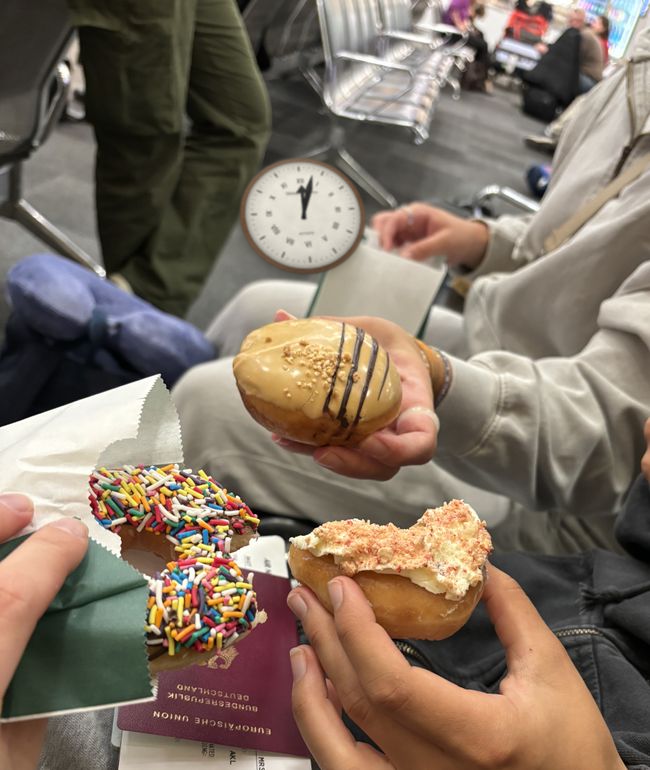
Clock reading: {"hour": 12, "minute": 3}
